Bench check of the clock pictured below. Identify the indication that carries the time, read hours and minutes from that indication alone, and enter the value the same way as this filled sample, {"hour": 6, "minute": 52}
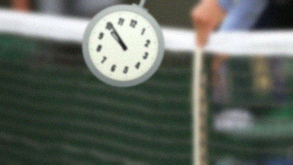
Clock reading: {"hour": 9, "minute": 51}
